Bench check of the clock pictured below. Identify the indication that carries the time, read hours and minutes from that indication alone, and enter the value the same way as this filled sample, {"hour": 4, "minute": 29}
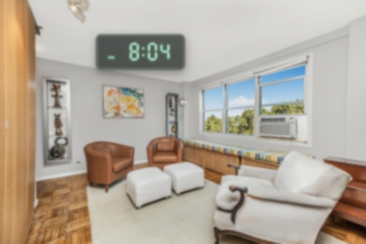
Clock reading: {"hour": 8, "minute": 4}
